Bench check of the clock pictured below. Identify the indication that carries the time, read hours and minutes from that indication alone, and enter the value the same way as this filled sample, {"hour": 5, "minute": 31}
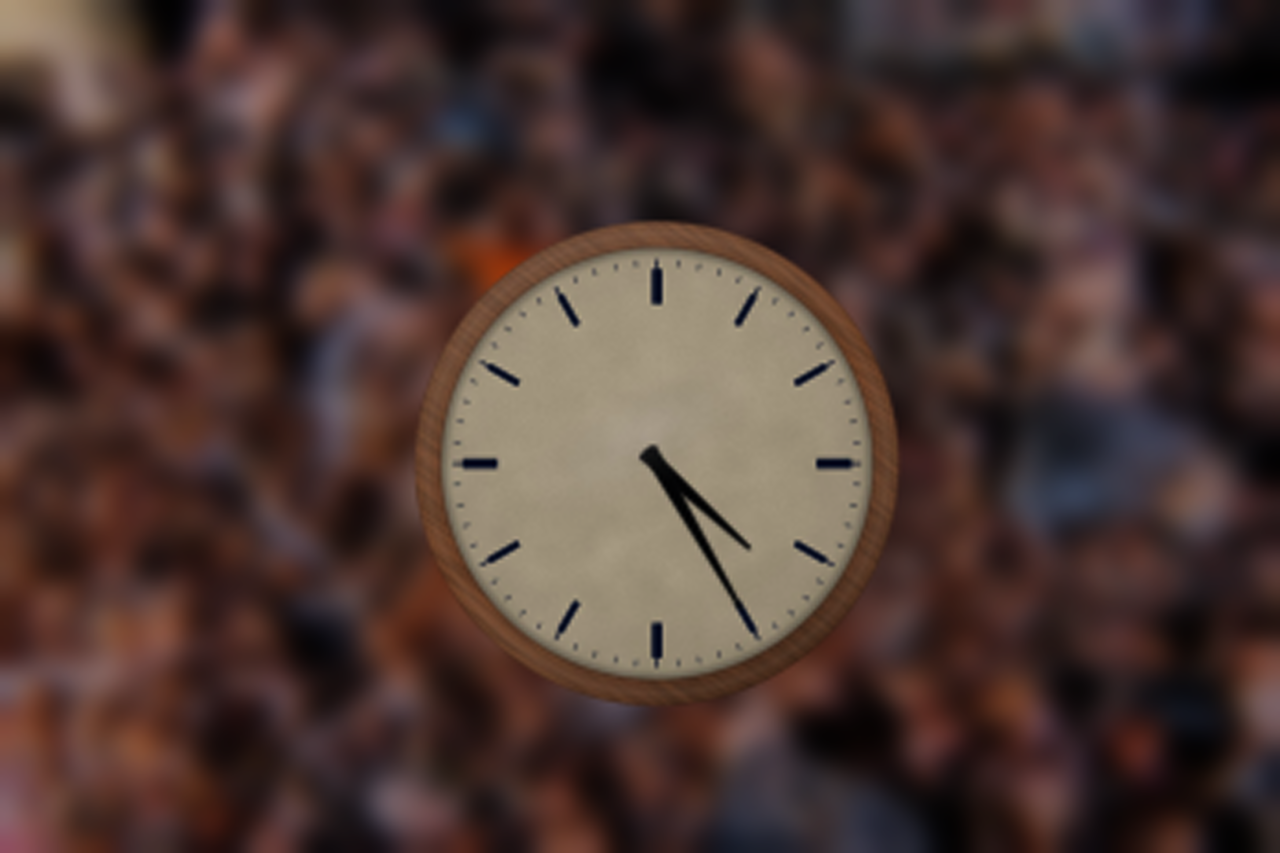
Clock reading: {"hour": 4, "minute": 25}
